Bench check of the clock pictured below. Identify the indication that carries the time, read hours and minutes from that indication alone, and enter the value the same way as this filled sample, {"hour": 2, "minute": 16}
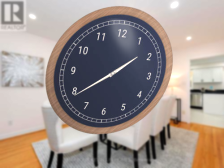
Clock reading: {"hour": 1, "minute": 39}
